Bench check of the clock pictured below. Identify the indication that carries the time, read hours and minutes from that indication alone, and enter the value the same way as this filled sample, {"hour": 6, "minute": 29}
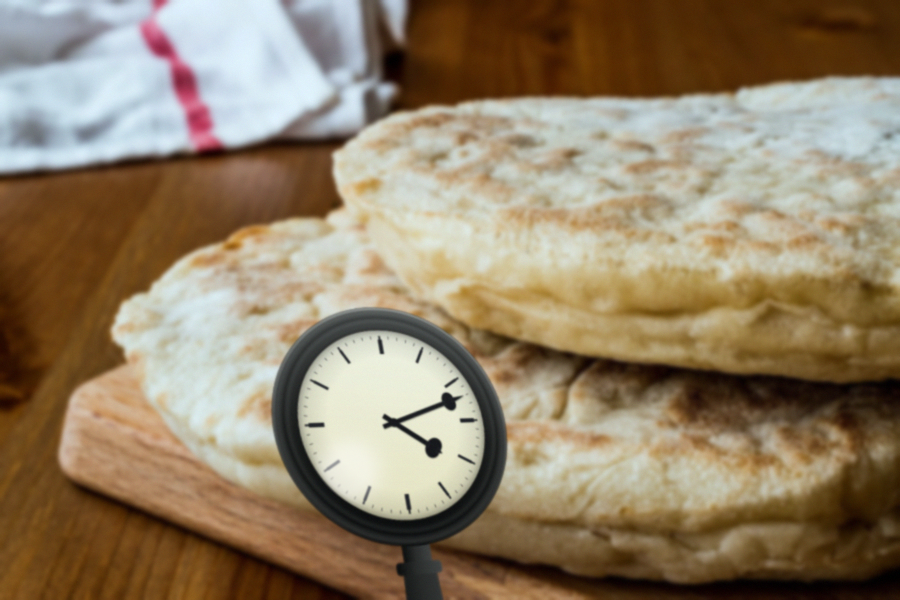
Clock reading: {"hour": 4, "minute": 12}
